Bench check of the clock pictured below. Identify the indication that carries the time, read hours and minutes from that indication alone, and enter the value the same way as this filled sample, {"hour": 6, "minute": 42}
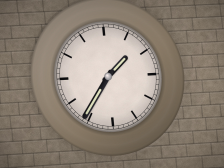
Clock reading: {"hour": 1, "minute": 36}
